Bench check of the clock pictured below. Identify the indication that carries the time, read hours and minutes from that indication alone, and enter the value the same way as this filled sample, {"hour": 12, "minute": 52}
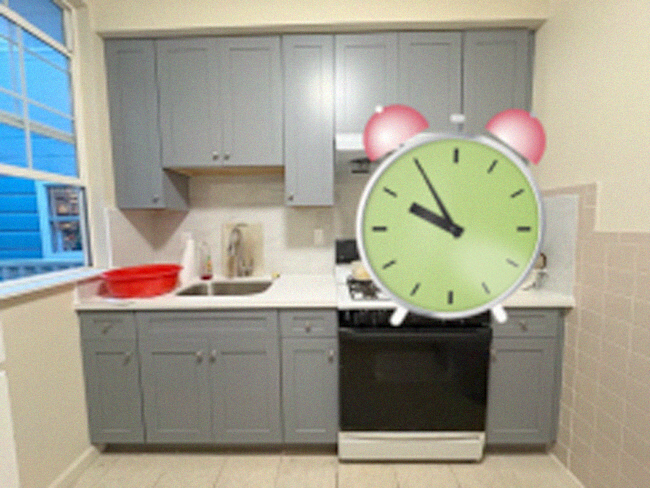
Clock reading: {"hour": 9, "minute": 55}
